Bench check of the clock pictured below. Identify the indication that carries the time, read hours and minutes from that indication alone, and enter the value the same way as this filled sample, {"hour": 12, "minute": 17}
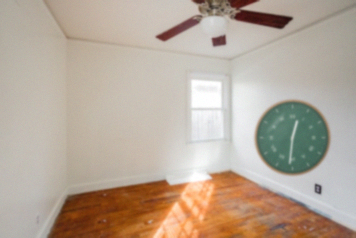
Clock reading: {"hour": 12, "minute": 31}
